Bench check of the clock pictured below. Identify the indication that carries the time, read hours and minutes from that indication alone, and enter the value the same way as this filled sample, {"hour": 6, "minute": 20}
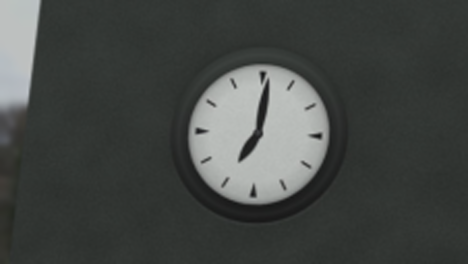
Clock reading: {"hour": 7, "minute": 1}
